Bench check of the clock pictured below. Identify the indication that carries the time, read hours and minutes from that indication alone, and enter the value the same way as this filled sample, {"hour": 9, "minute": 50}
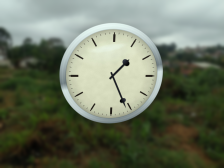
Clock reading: {"hour": 1, "minute": 26}
